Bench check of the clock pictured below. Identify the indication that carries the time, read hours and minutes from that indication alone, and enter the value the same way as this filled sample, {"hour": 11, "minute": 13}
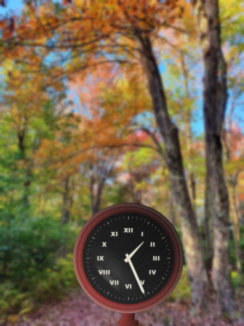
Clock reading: {"hour": 1, "minute": 26}
